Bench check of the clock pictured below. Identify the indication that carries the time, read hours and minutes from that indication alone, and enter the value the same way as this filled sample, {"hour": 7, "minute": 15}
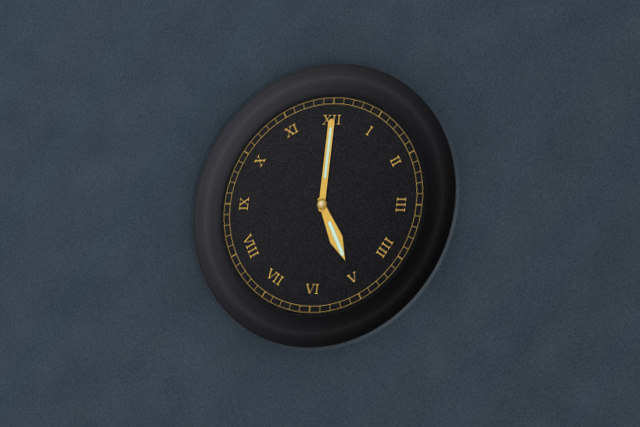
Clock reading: {"hour": 5, "minute": 0}
